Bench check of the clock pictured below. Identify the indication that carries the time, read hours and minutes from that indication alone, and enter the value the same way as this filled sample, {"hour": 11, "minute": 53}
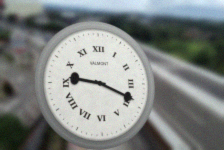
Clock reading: {"hour": 9, "minute": 19}
